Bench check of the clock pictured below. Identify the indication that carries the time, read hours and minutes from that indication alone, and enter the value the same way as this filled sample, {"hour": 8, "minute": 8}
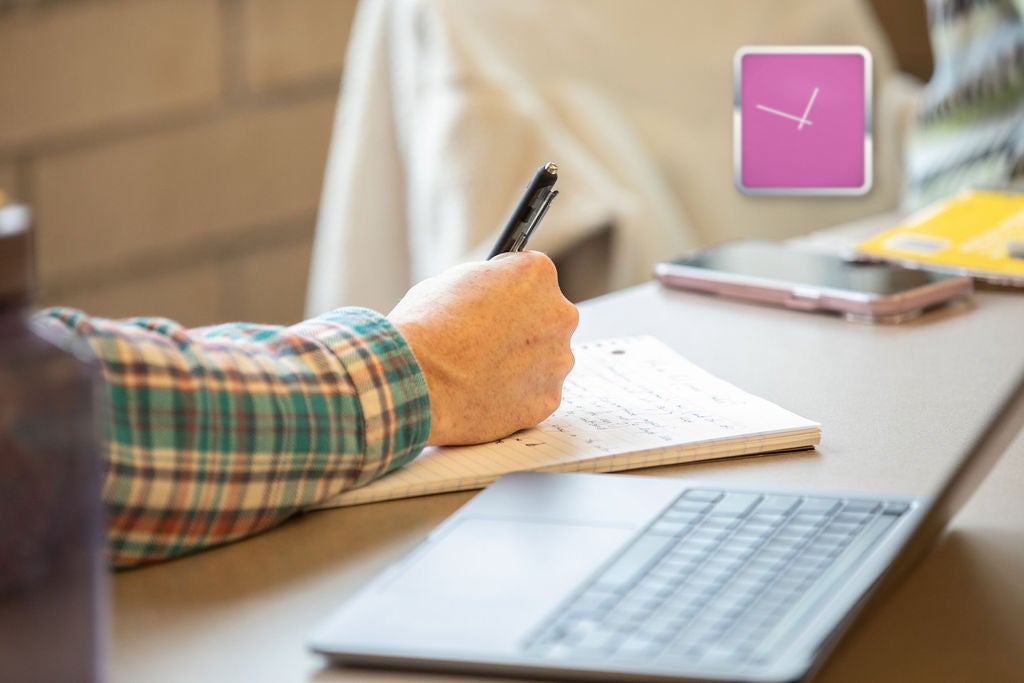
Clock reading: {"hour": 12, "minute": 48}
